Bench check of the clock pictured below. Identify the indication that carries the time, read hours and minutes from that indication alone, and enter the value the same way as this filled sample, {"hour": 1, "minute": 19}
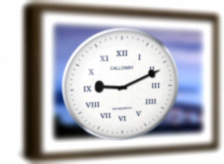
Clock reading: {"hour": 9, "minute": 11}
